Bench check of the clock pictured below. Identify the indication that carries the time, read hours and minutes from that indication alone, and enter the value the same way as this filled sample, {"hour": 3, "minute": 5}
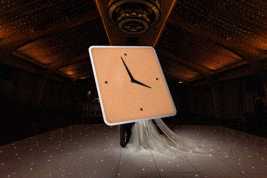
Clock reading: {"hour": 3, "minute": 58}
